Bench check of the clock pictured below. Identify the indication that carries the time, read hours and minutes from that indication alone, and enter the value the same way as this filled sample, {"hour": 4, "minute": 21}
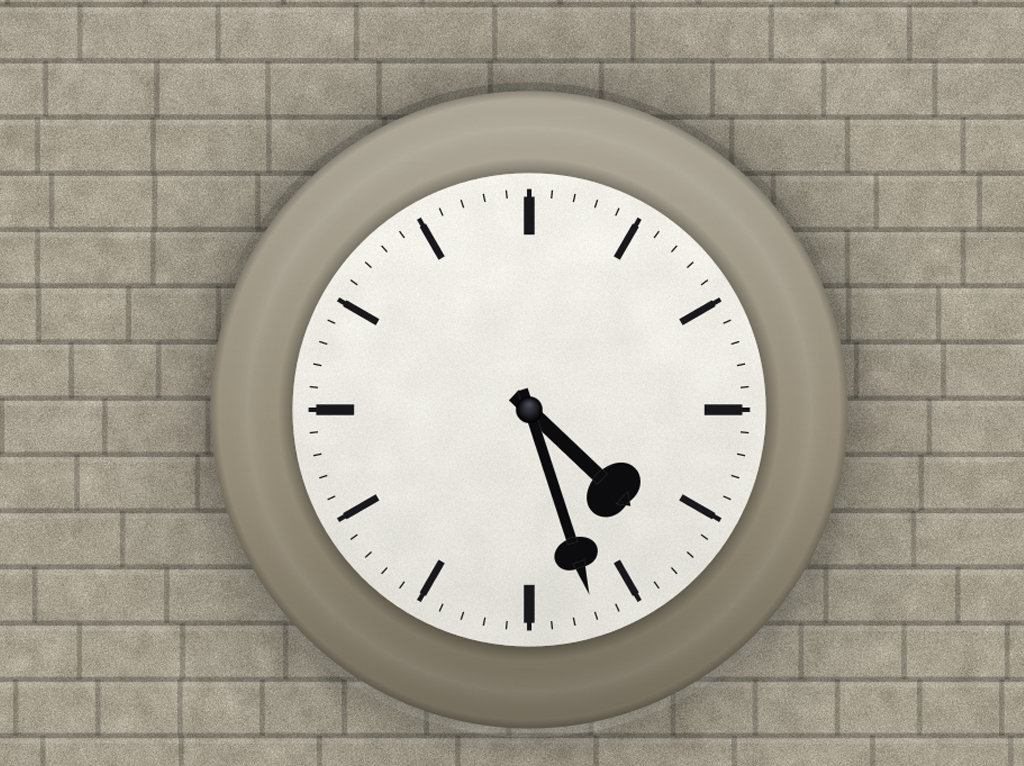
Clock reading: {"hour": 4, "minute": 27}
